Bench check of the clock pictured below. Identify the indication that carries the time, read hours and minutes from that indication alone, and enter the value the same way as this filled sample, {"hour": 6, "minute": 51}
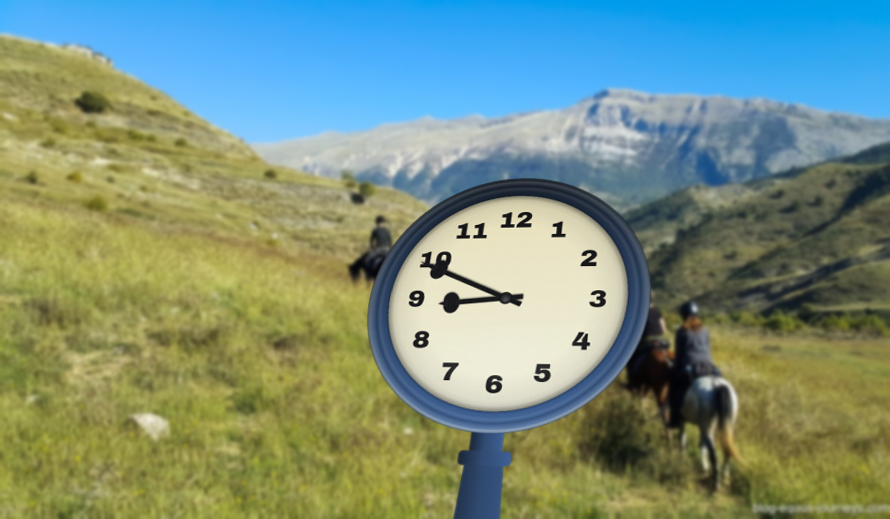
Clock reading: {"hour": 8, "minute": 49}
